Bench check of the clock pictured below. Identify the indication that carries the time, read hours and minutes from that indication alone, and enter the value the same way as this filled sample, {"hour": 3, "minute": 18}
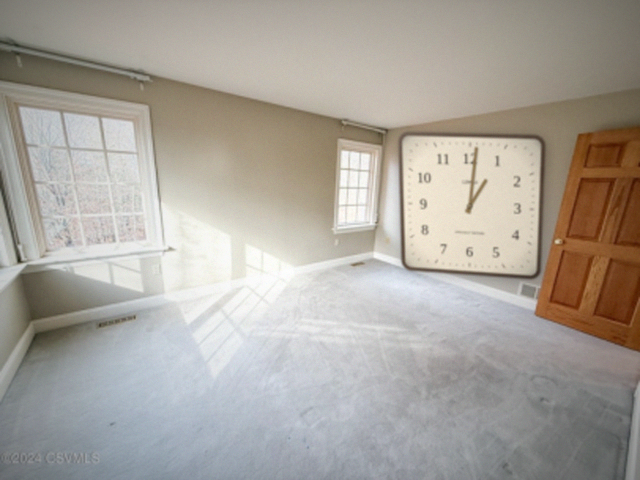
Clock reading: {"hour": 1, "minute": 1}
